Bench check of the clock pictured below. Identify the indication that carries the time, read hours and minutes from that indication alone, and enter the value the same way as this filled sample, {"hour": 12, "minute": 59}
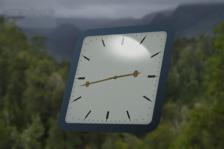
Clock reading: {"hour": 2, "minute": 43}
